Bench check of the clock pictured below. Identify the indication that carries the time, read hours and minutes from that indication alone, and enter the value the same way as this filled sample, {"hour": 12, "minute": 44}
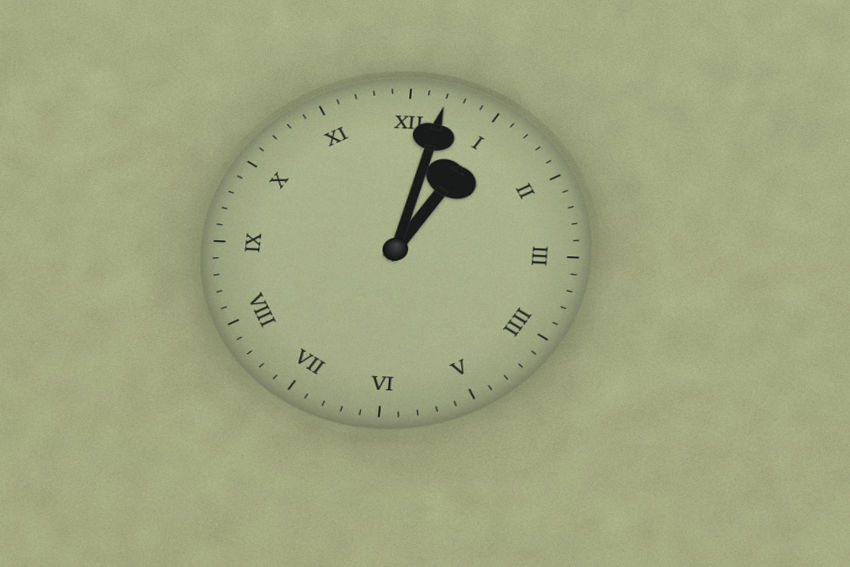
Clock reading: {"hour": 1, "minute": 2}
